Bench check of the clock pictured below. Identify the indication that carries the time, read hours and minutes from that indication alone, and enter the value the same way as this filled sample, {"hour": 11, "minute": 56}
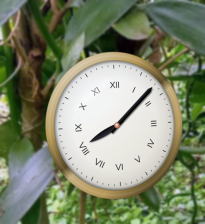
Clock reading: {"hour": 8, "minute": 8}
